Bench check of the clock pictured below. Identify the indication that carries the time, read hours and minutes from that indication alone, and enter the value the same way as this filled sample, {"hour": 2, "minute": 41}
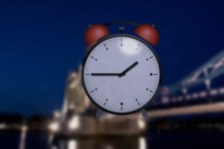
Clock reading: {"hour": 1, "minute": 45}
